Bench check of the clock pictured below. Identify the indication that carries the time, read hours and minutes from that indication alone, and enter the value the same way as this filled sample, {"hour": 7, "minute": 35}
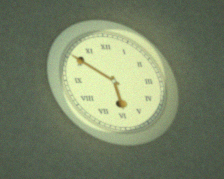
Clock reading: {"hour": 5, "minute": 51}
